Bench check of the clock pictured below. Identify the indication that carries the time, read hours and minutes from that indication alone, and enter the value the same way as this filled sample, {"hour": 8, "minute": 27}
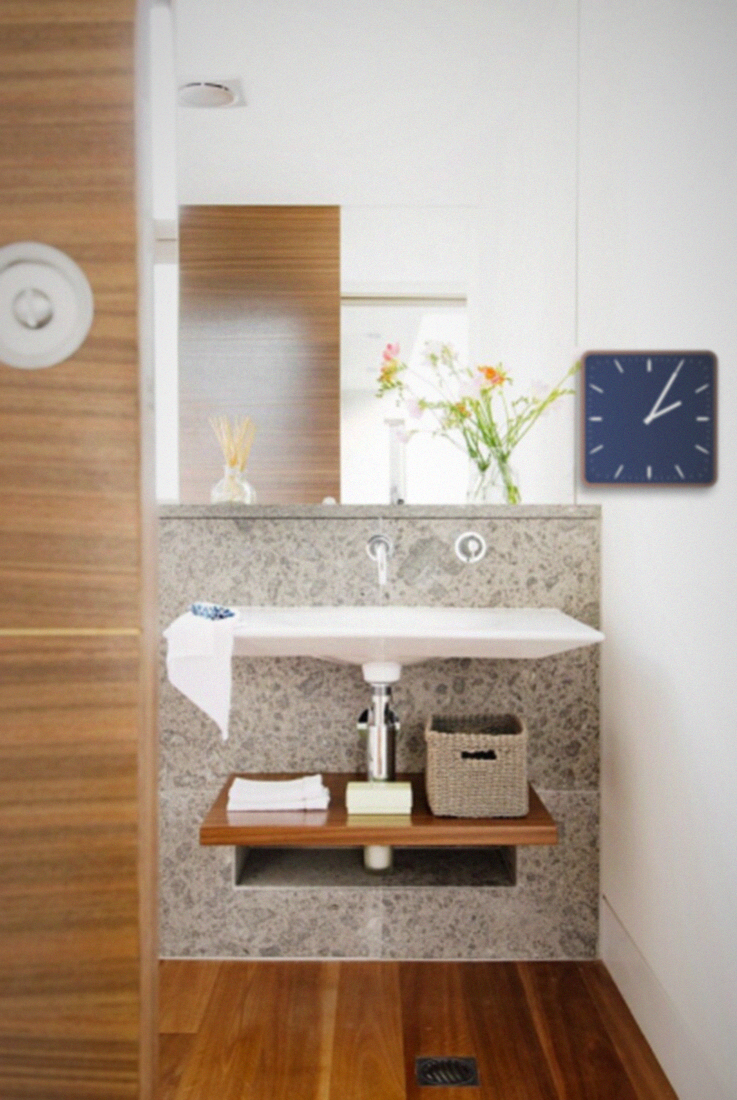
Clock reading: {"hour": 2, "minute": 5}
